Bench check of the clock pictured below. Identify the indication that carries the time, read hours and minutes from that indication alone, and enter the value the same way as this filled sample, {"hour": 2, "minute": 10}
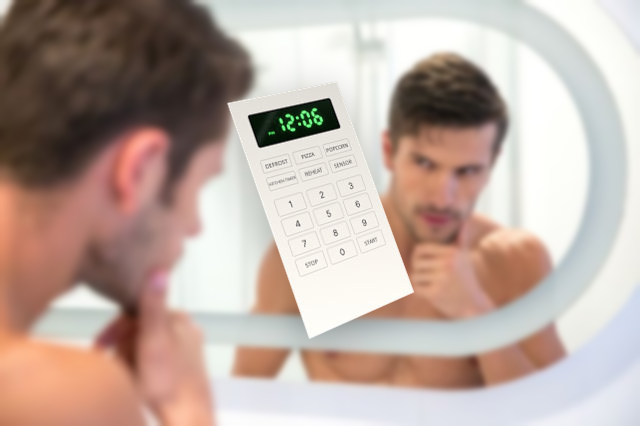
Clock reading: {"hour": 12, "minute": 6}
